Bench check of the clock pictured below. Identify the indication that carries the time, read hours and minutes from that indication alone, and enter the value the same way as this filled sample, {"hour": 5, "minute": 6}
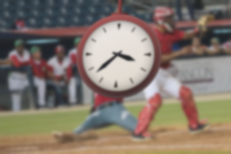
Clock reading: {"hour": 3, "minute": 38}
